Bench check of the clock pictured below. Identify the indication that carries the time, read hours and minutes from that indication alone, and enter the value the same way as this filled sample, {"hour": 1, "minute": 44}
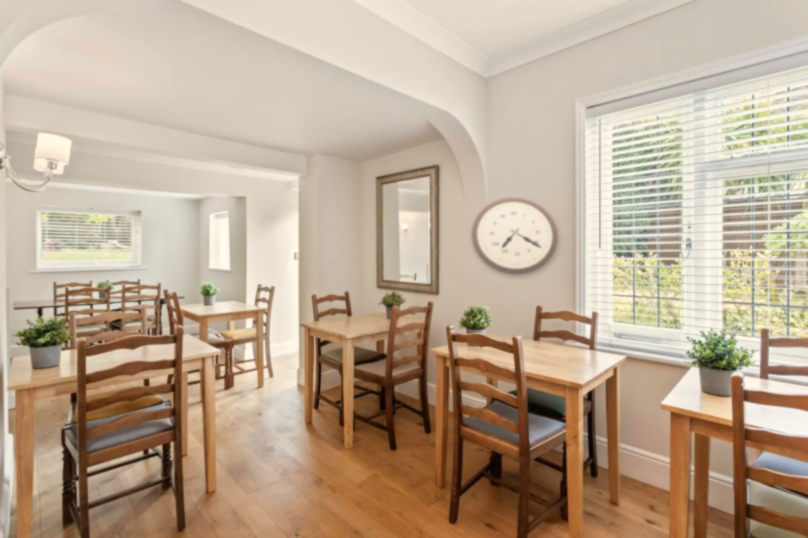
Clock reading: {"hour": 7, "minute": 21}
